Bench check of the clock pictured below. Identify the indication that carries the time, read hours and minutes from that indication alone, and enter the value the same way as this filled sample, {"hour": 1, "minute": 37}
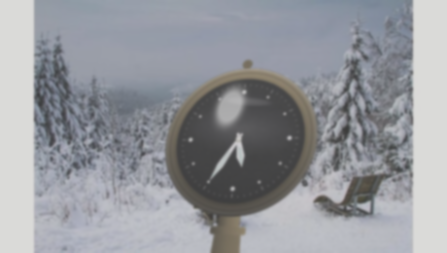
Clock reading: {"hour": 5, "minute": 35}
